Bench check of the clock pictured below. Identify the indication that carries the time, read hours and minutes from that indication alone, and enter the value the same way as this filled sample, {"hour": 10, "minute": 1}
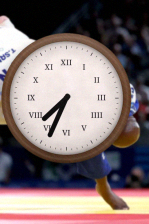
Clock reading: {"hour": 7, "minute": 34}
